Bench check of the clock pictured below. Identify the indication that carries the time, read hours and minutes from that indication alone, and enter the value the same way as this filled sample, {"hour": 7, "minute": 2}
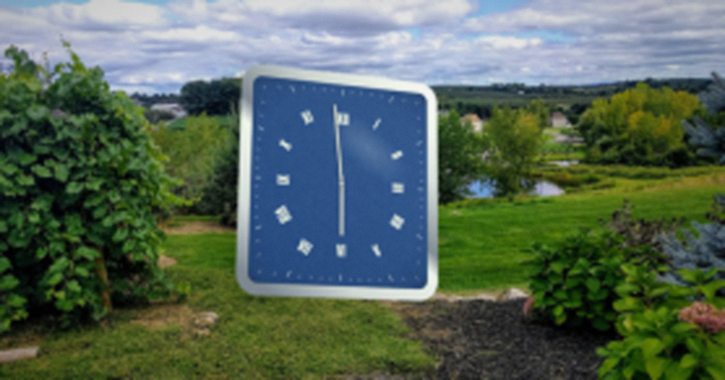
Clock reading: {"hour": 5, "minute": 59}
